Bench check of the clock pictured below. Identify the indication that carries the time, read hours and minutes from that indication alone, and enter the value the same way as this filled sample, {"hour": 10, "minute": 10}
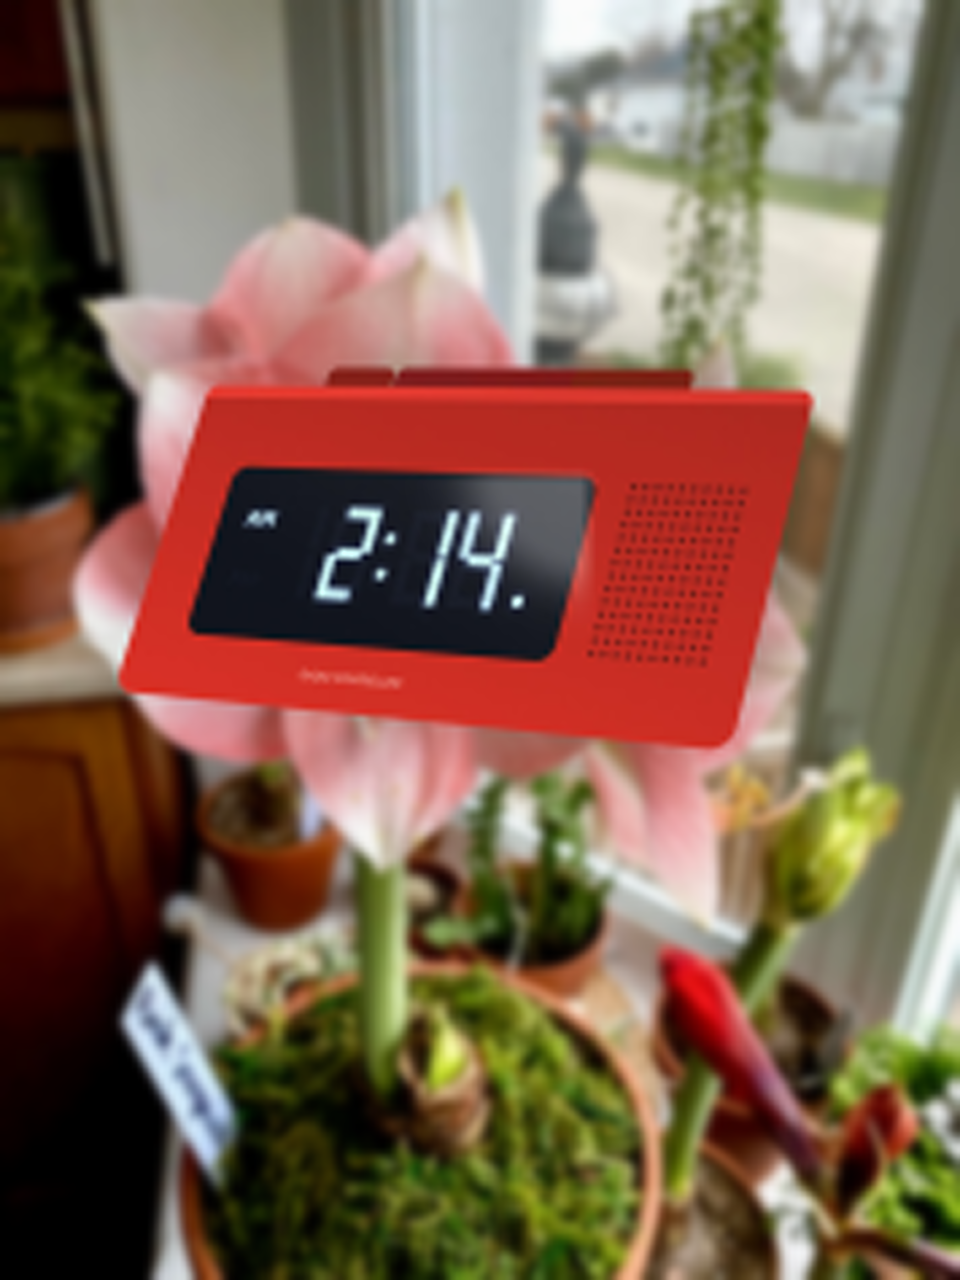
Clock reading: {"hour": 2, "minute": 14}
